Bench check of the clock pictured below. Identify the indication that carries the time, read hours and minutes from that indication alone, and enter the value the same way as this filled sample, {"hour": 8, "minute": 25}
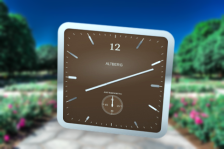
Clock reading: {"hour": 8, "minute": 11}
